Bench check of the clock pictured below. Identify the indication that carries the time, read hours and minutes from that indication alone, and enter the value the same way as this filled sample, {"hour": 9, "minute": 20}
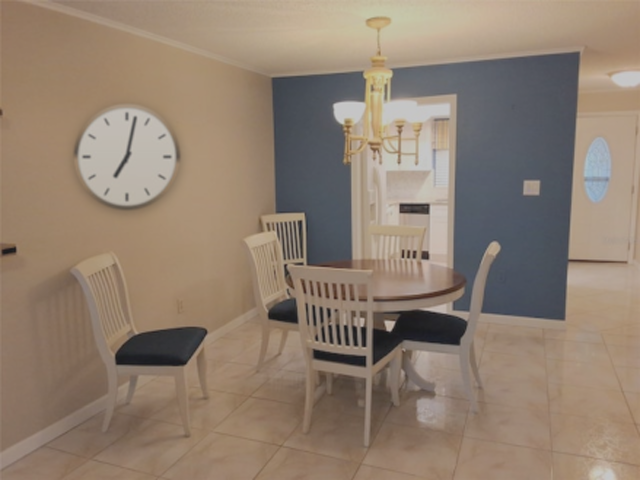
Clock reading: {"hour": 7, "minute": 2}
